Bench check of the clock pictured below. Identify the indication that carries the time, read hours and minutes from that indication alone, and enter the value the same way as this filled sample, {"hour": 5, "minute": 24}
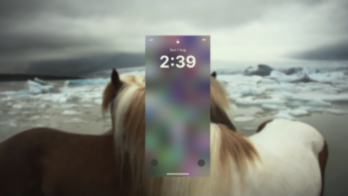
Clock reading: {"hour": 2, "minute": 39}
